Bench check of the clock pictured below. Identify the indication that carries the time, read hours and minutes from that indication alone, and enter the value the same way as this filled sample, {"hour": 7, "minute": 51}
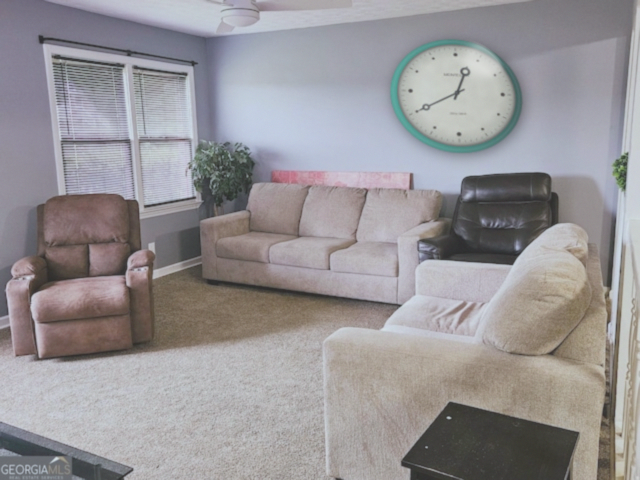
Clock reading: {"hour": 12, "minute": 40}
